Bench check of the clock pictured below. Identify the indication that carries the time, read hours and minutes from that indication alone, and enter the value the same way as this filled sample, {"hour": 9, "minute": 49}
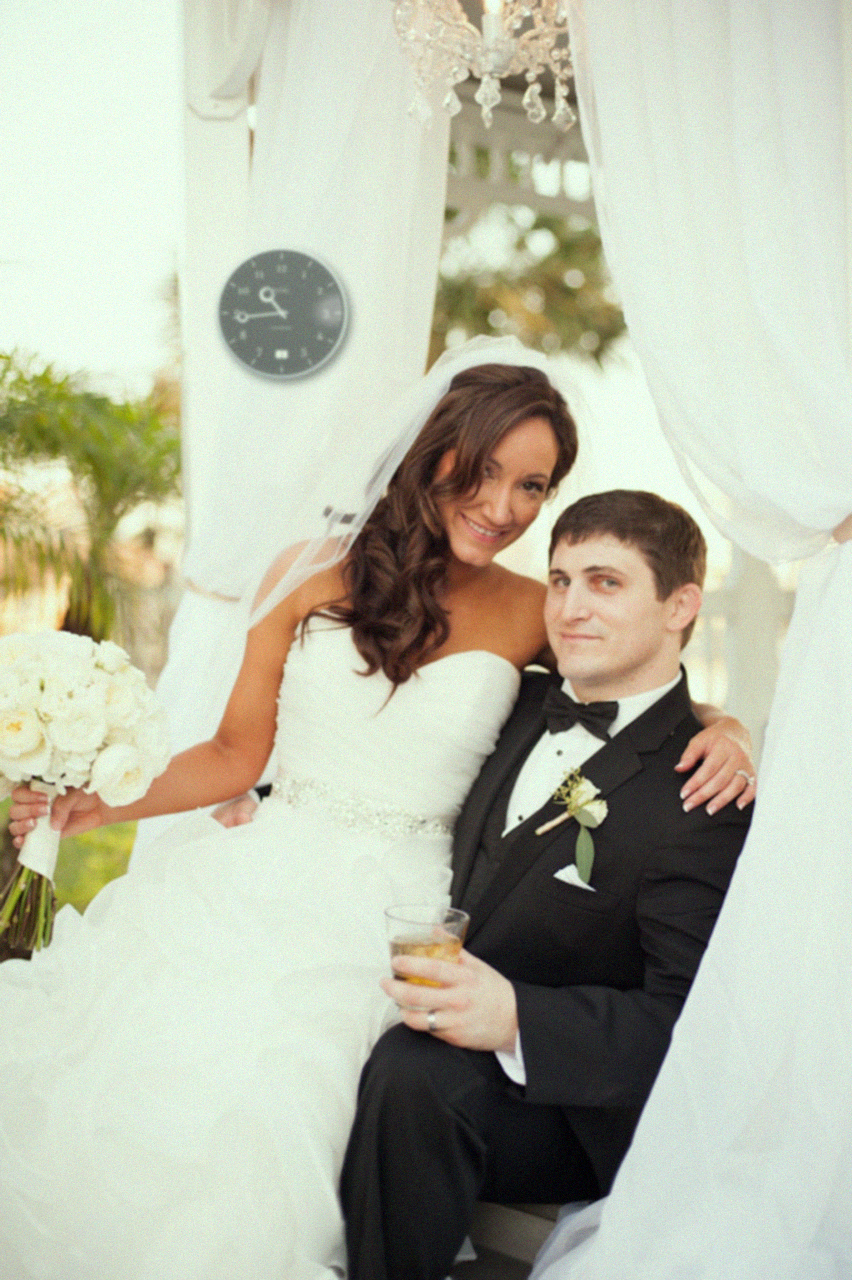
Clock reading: {"hour": 10, "minute": 44}
